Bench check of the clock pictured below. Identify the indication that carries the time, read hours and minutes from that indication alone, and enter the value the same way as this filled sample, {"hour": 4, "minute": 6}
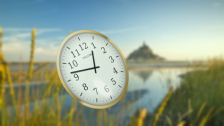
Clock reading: {"hour": 12, "minute": 47}
